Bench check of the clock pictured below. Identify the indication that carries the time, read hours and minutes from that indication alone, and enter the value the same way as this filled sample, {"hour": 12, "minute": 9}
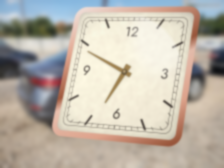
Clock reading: {"hour": 6, "minute": 49}
